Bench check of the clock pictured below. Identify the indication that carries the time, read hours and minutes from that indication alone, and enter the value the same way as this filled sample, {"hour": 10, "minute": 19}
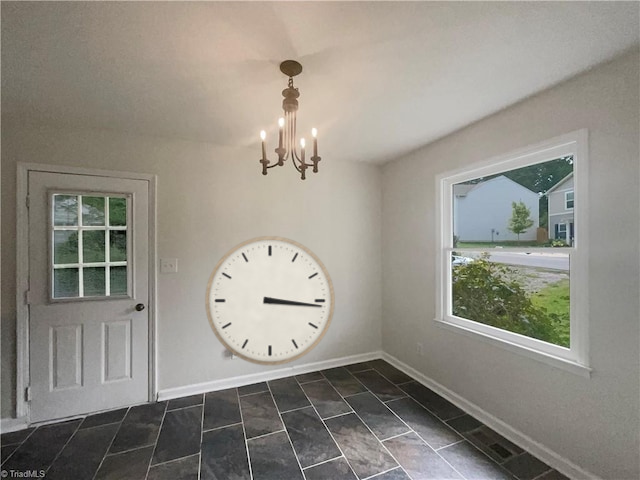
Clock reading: {"hour": 3, "minute": 16}
